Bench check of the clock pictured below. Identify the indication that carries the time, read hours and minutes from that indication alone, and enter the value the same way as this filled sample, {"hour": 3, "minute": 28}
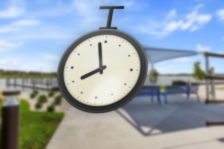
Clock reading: {"hour": 7, "minute": 58}
